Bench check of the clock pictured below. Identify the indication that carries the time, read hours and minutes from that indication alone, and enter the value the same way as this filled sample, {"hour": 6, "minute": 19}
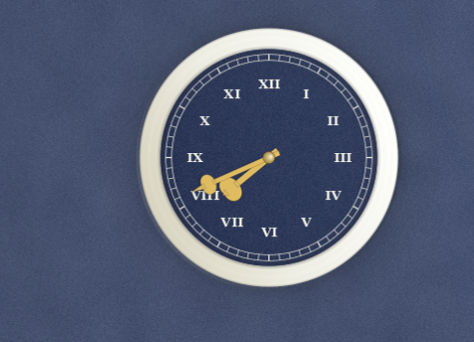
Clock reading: {"hour": 7, "minute": 41}
